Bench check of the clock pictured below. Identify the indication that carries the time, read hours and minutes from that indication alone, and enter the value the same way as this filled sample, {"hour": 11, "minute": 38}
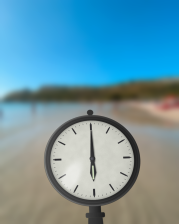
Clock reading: {"hour": 6, "minute": 0}
